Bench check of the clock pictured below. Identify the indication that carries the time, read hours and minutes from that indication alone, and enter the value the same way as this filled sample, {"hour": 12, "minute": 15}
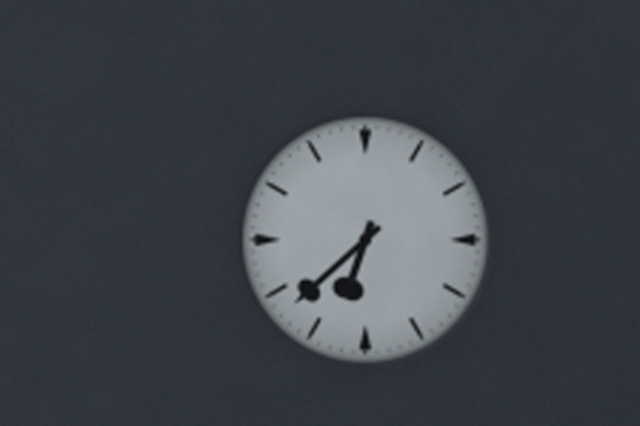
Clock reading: {"hour": 6, "minute": 38}
